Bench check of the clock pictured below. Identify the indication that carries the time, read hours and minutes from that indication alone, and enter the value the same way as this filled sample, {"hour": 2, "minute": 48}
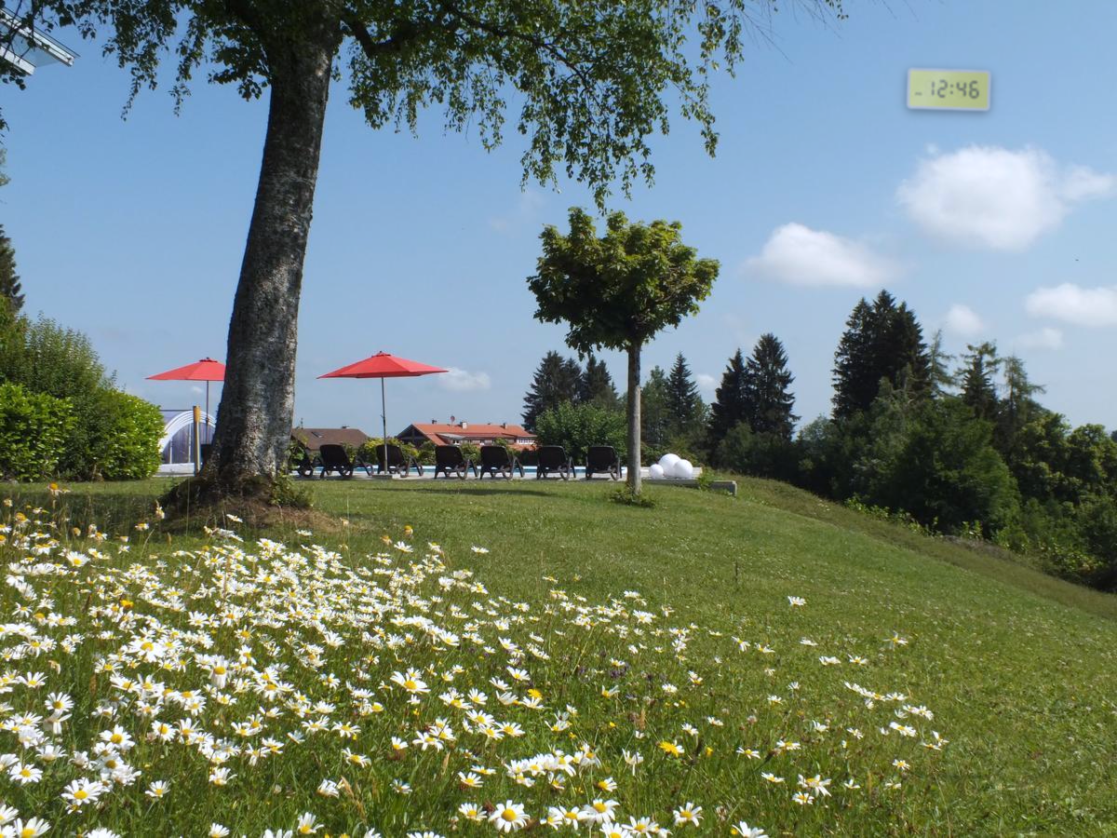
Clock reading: {"hour": 12, "minute": 46}
